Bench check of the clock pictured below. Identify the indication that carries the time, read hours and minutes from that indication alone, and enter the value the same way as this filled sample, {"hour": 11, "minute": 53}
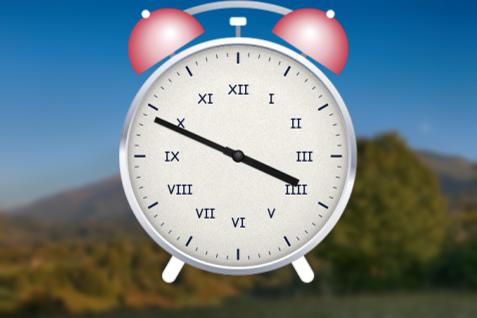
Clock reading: {"hour": 3, "minute": 49}
